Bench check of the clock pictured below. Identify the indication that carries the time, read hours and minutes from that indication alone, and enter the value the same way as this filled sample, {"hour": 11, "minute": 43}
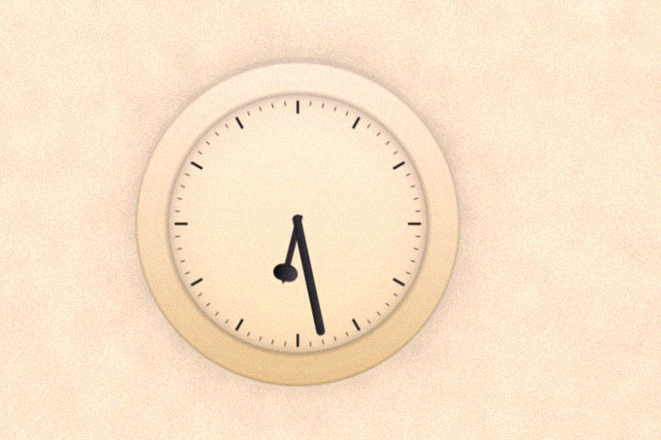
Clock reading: {"hour": 6, "minute": 28}
